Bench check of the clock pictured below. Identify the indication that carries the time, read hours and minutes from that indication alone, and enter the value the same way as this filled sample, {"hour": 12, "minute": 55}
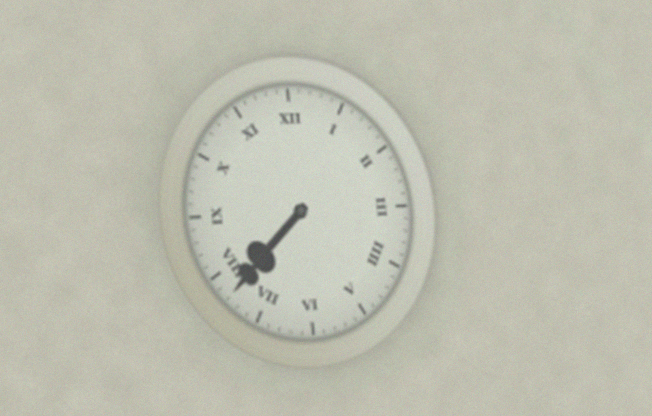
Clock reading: {"hour": 7, "minute": 38}
